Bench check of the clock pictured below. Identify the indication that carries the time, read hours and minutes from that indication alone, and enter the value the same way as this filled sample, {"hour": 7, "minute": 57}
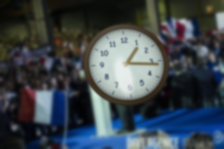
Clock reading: {"hour": 1, "minute": 16}
